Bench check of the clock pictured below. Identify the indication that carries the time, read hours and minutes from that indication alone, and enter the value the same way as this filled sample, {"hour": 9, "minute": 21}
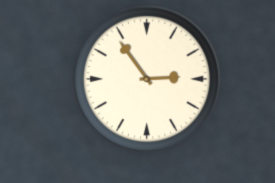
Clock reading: {"hour": 2, "minute": 54}
